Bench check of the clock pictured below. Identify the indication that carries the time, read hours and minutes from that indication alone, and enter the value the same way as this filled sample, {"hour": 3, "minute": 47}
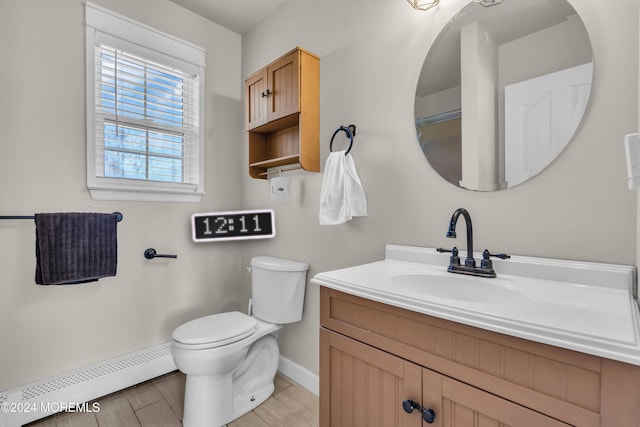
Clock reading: {"hour": 12, "minute": 11}
